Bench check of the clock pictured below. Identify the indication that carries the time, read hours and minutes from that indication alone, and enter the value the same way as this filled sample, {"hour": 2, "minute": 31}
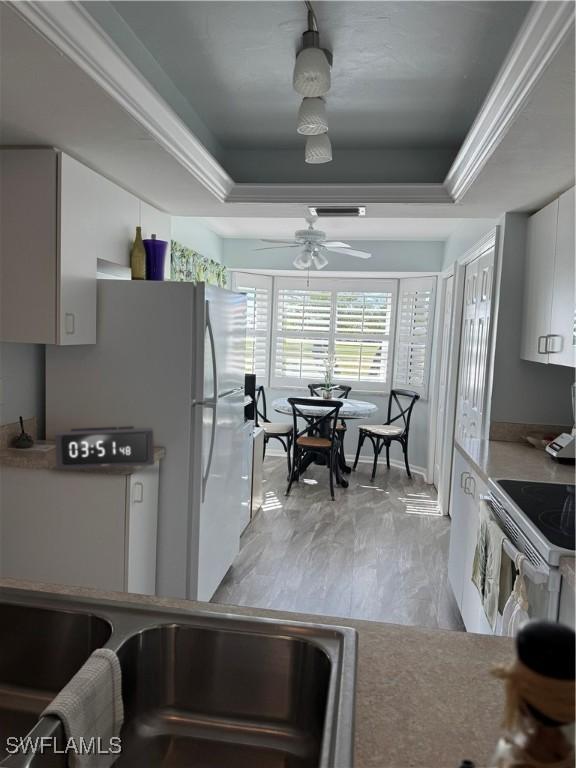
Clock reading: {"hour": 3, "minute": 51}
